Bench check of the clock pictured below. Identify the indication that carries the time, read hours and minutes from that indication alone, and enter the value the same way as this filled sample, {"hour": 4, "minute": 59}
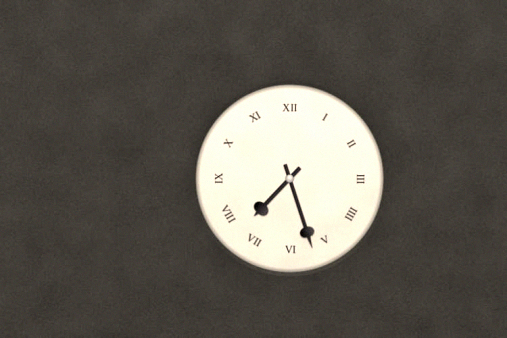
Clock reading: {"hour": 7, "minute": 27}
